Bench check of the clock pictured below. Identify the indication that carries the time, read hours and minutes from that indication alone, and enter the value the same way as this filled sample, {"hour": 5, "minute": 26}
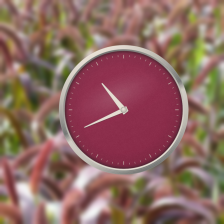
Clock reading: {"hour": 10, "minute": 41}
